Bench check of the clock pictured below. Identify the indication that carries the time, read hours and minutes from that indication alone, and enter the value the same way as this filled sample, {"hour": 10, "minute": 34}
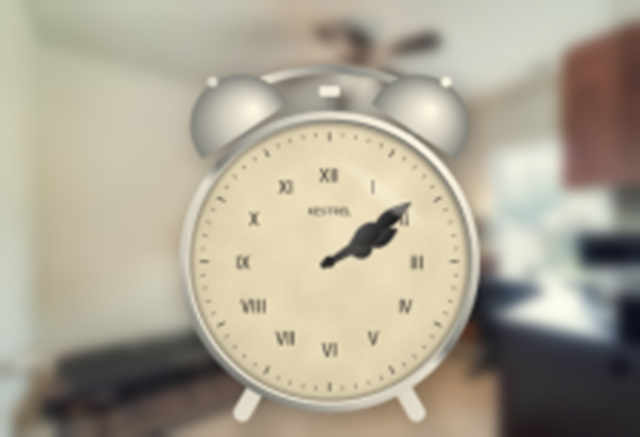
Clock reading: {"hour": 2, "minute": 9}
